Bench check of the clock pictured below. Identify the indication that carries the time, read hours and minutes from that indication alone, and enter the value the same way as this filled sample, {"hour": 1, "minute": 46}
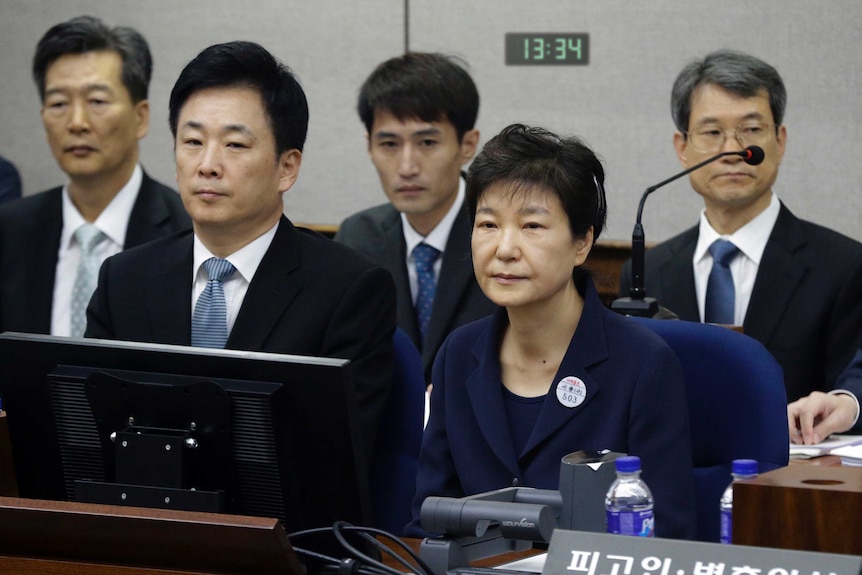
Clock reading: {"hour": 13, "minute": 34}
